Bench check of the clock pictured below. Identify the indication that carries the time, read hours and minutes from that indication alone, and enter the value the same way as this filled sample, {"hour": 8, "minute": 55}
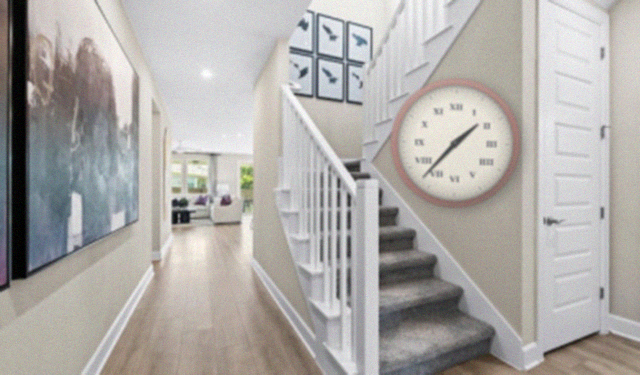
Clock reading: {"hour": 1, "minute": 37}
